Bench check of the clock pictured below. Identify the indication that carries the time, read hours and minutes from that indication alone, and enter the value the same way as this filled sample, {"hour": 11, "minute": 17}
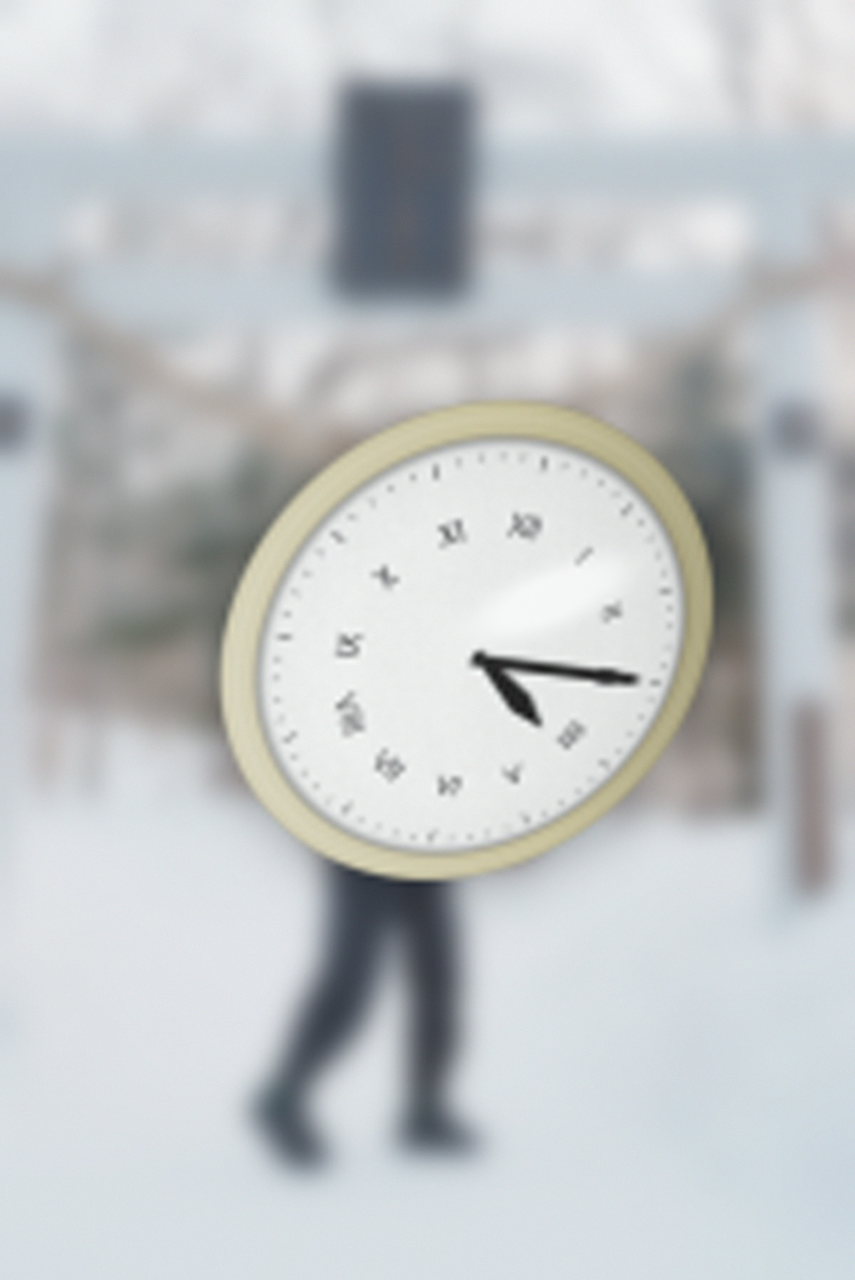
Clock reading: {"hour": 4, "minute": 15}
